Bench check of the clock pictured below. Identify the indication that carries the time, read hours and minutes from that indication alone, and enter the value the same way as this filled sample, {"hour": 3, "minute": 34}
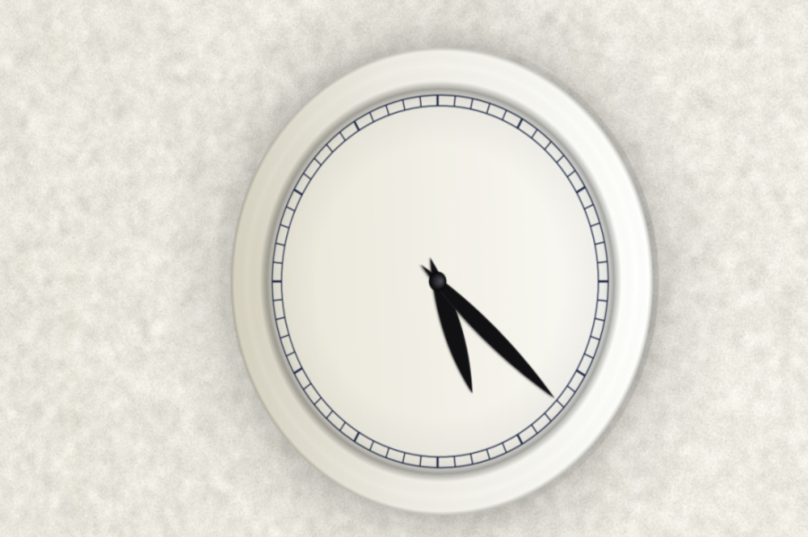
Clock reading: {"hour": 5, "minute": 22}
